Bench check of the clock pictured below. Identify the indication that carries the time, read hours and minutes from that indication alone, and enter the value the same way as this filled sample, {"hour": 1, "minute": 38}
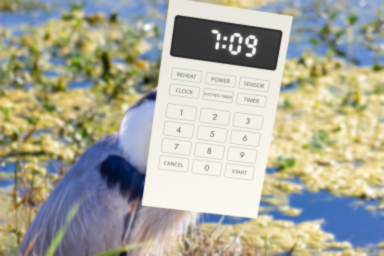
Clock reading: {"hour": 7, "minute": 9}
